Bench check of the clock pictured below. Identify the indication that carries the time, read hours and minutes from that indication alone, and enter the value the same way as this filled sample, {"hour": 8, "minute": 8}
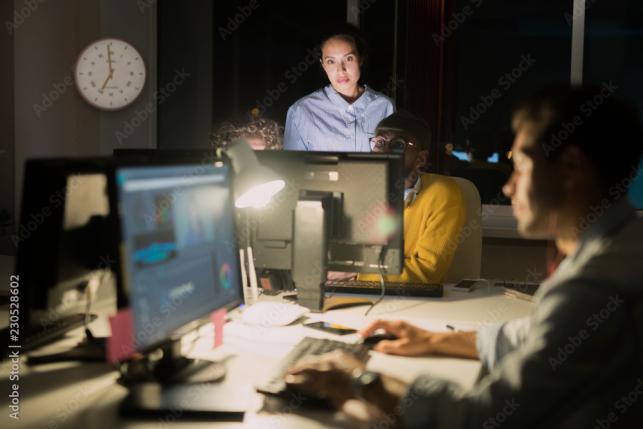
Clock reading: {"hour": 6, "minute": 59}
